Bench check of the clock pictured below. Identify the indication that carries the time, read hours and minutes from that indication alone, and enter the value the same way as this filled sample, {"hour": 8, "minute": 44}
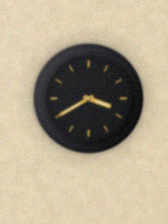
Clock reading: {"hour": 3, "minute": 40}
